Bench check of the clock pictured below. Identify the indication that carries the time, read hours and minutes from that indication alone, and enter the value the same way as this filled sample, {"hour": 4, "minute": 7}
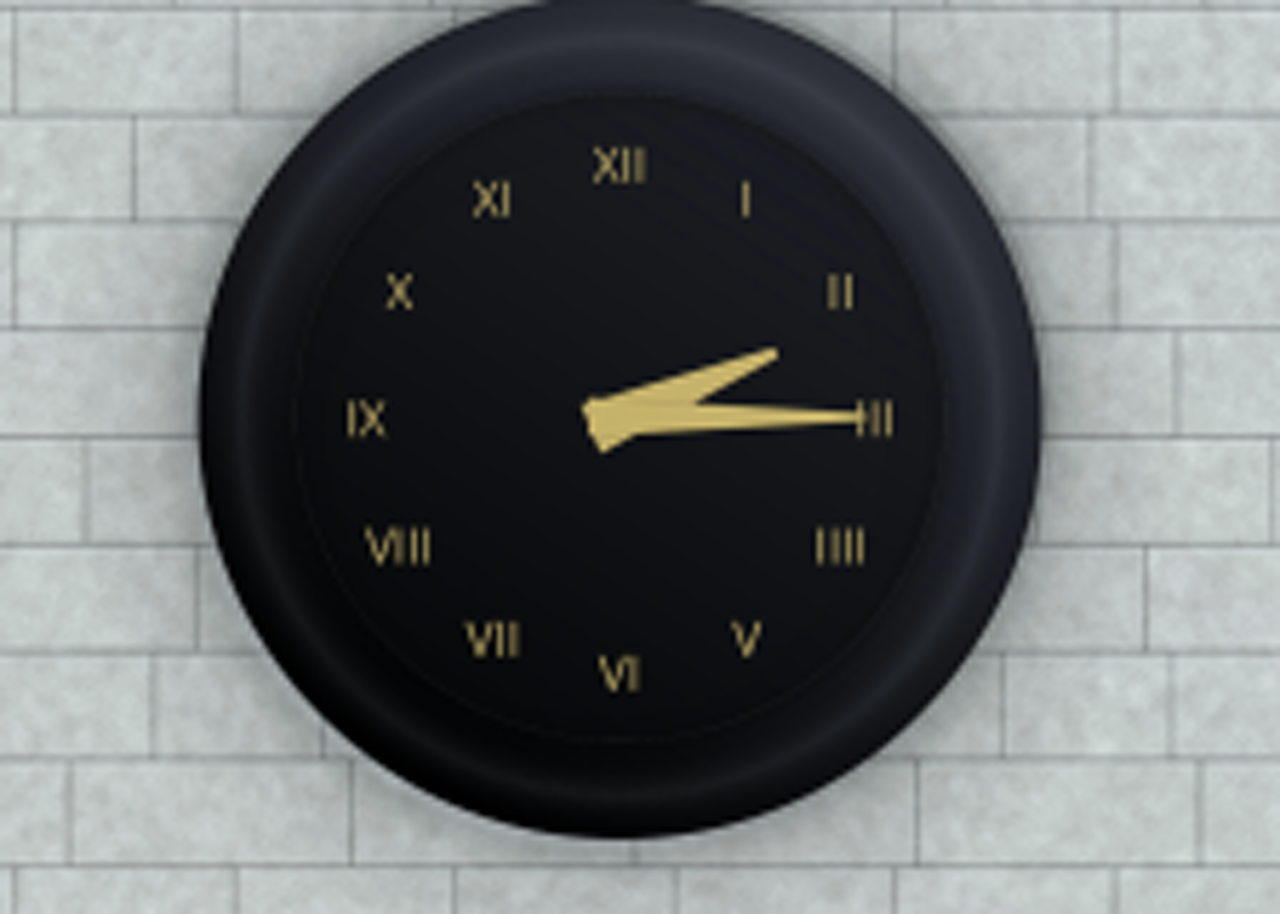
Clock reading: {"hour": 2, "minute": 15}
